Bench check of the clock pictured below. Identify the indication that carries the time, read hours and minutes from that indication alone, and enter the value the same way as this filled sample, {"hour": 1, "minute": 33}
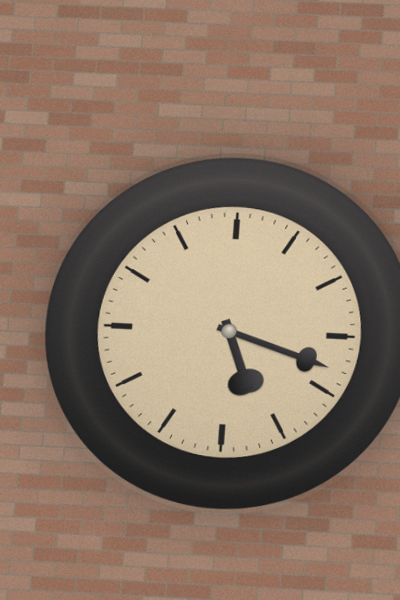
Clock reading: {"hour": 5, "minute": 18}
